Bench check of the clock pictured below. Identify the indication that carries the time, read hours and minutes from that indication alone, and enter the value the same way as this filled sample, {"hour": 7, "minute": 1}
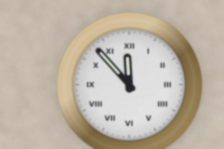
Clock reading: {"hour": 11, "minute": 53}
